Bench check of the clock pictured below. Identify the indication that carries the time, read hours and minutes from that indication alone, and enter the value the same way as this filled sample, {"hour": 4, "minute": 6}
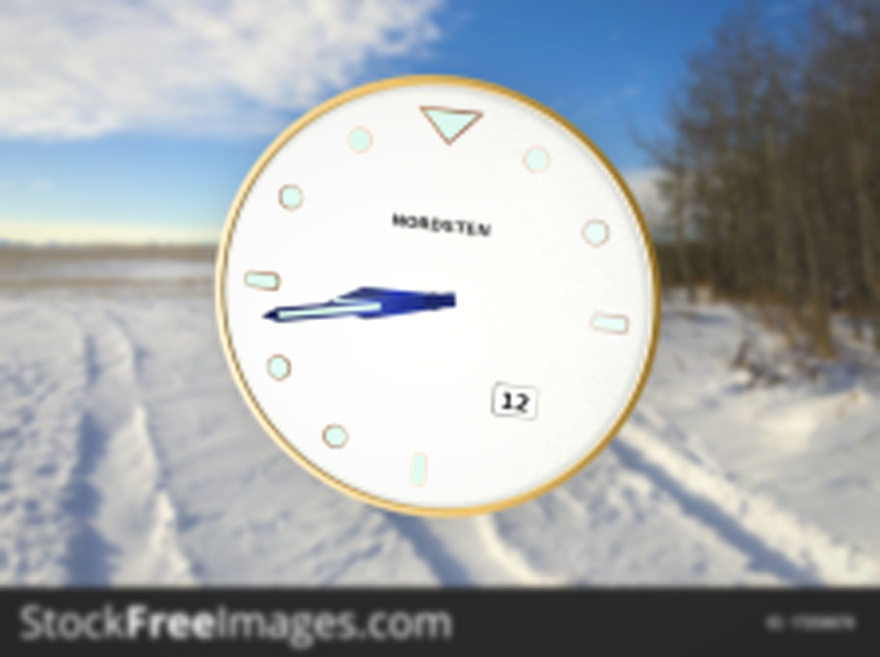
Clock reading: {"hour": 8, "minute": 43}
